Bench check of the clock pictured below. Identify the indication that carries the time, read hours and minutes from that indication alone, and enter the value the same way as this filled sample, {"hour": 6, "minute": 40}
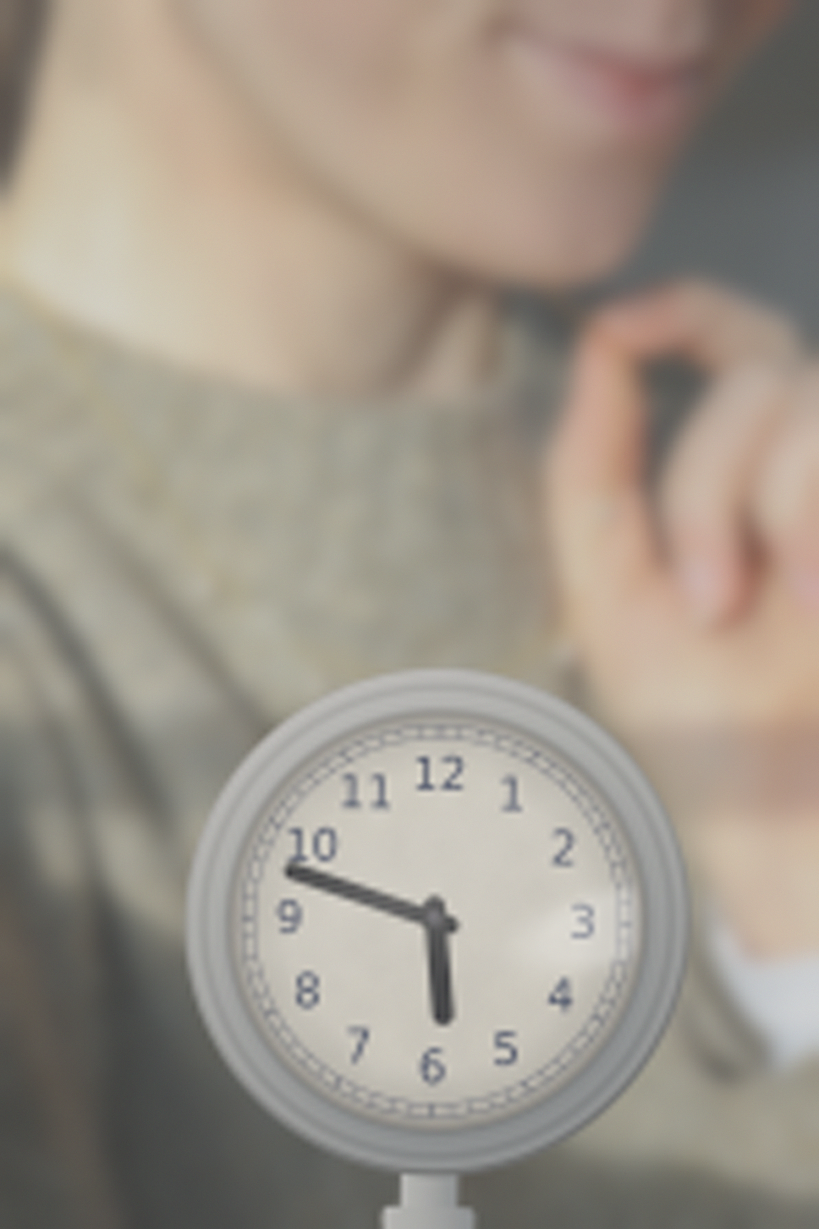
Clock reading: {"hour": 5, "minute": 48}
